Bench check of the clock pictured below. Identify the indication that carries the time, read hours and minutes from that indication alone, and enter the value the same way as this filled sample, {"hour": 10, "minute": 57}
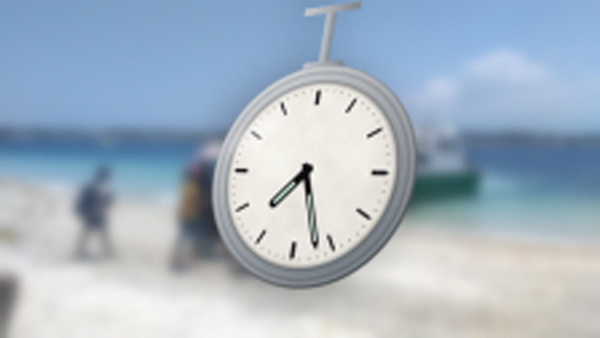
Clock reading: {"hour": 7, "minute": 27}
